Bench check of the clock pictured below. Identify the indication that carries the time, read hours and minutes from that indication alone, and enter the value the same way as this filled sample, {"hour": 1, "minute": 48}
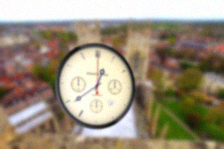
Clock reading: {"hour": 12, "minute": 39}
